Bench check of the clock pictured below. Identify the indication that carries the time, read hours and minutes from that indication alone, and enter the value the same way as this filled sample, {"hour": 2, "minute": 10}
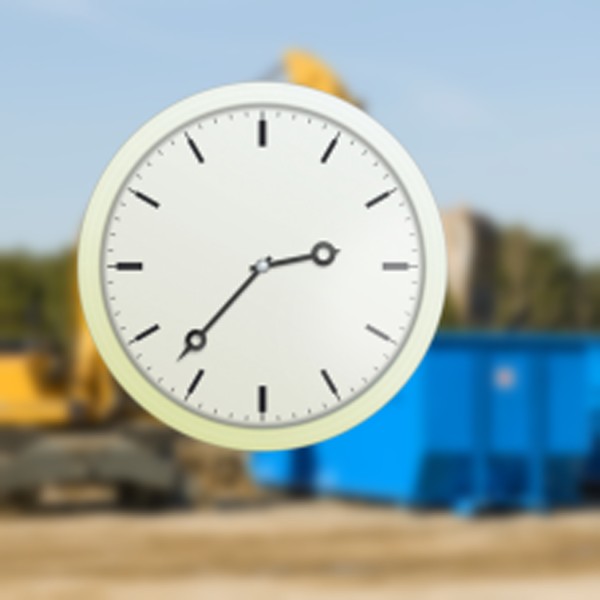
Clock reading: {"hour": 2, "minute": 37}
